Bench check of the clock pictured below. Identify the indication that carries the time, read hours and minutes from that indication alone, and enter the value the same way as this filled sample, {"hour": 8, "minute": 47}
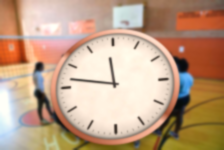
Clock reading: {"hour": 11, "minute": 47}
